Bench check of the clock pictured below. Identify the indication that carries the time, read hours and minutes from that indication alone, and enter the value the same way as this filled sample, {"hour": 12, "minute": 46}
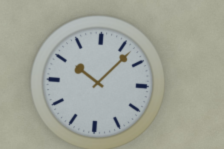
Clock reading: {"hour": 10, "minute": 7}
